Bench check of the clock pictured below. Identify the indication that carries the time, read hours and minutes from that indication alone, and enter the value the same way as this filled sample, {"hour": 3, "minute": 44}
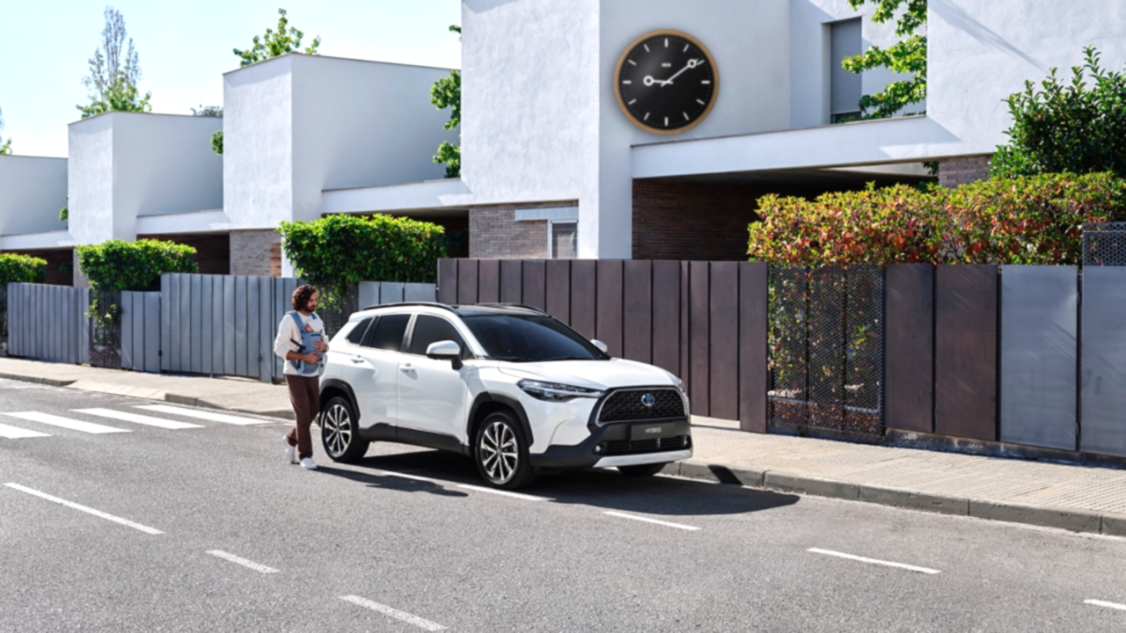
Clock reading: {"hour": 9, "minute": 9}
